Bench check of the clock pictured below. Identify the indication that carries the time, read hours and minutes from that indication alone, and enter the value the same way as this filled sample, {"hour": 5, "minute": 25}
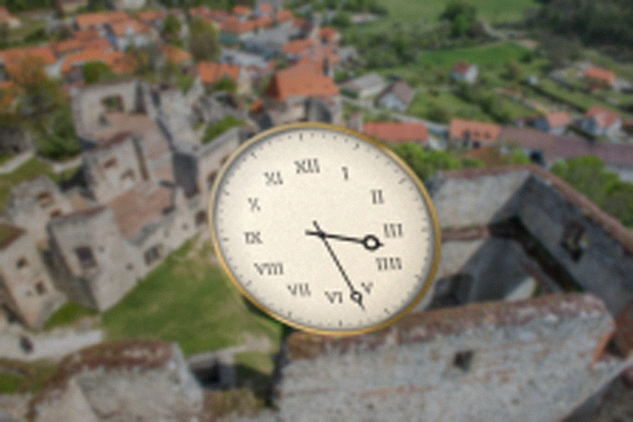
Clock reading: {"hour": 3, "minute": 27}
